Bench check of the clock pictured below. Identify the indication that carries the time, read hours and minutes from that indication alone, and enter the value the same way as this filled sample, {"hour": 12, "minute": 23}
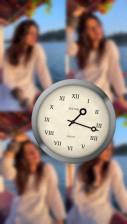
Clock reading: {"hour": 1, "minute": 17}
